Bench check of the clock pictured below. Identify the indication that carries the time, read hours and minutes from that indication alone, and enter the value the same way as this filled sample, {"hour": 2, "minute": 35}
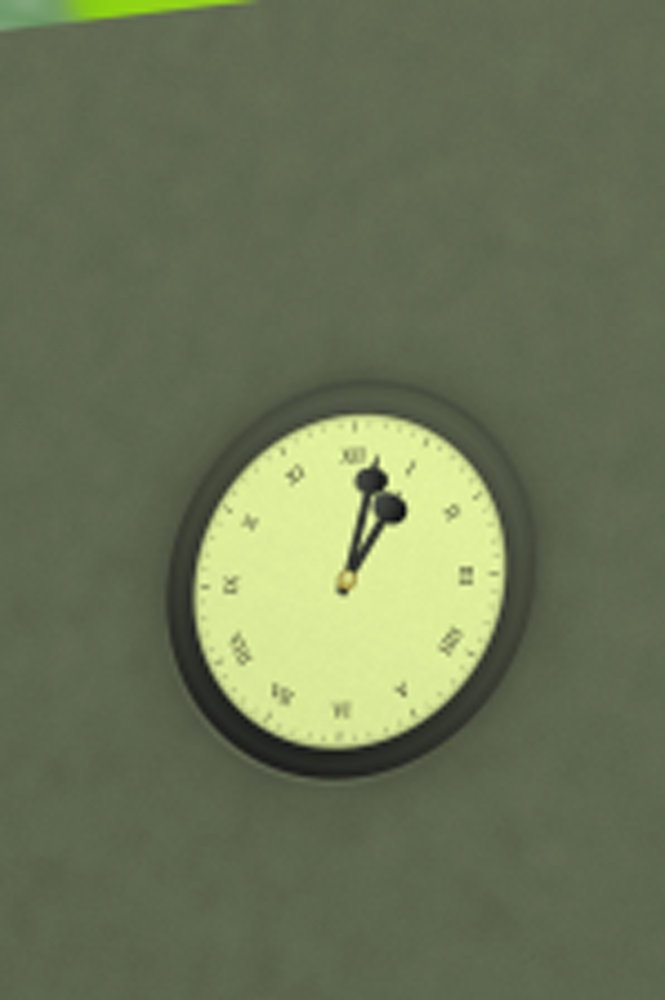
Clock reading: {"hour": 1, "minute": 2}
